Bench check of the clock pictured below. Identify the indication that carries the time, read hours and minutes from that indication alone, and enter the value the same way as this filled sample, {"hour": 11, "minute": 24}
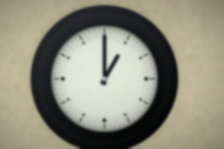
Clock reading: {"hour": 1, "minute": 0}
